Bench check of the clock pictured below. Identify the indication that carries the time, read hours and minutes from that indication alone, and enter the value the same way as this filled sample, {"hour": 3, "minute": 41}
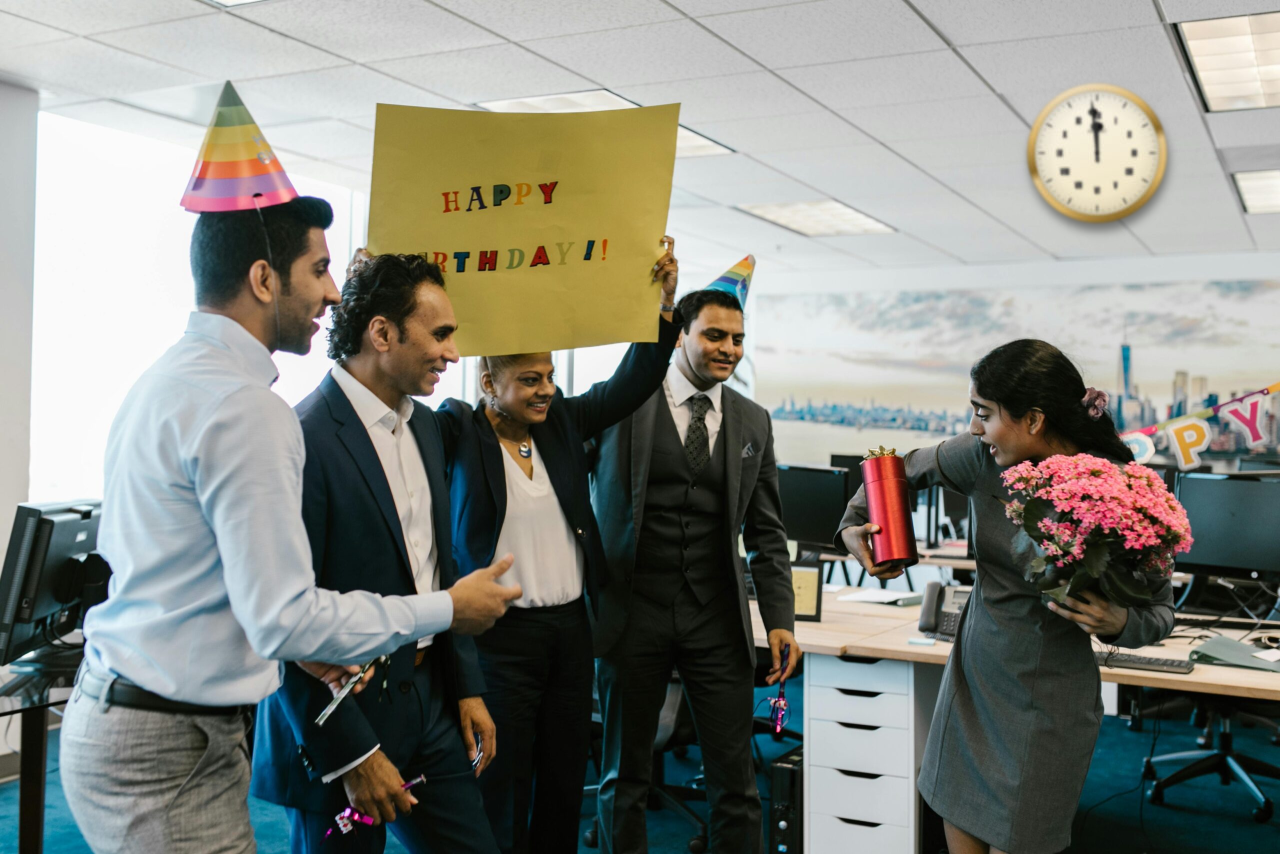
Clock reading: {"hour": 11, "minute": 59}
